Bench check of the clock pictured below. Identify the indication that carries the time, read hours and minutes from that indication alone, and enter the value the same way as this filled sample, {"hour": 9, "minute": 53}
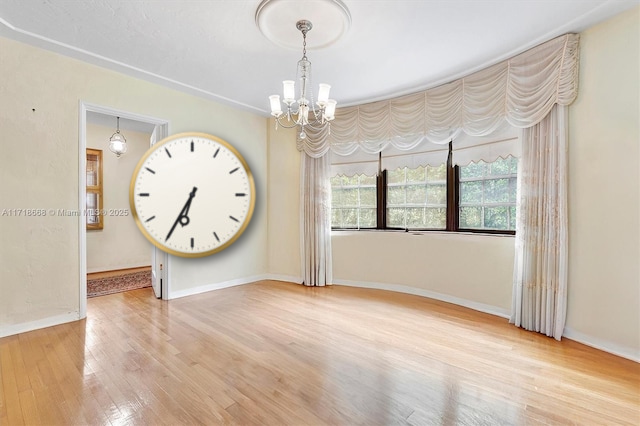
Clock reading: {"hour": 6, "minute": 35}
